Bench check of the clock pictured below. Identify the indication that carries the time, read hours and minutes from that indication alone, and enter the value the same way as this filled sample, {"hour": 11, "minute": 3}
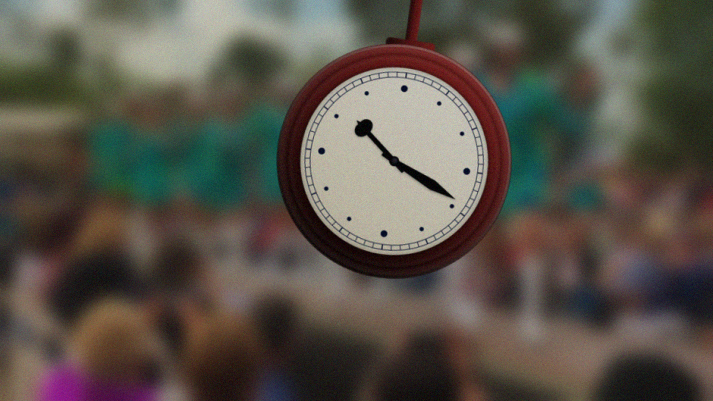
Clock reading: {"hour": 10, "minute": 19}
